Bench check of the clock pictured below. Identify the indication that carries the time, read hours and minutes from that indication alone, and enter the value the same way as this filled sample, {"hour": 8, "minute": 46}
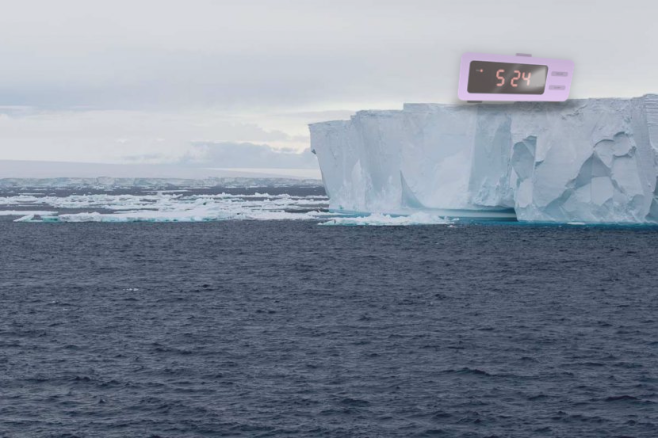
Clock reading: {"hour": 5, "minute": 24}
